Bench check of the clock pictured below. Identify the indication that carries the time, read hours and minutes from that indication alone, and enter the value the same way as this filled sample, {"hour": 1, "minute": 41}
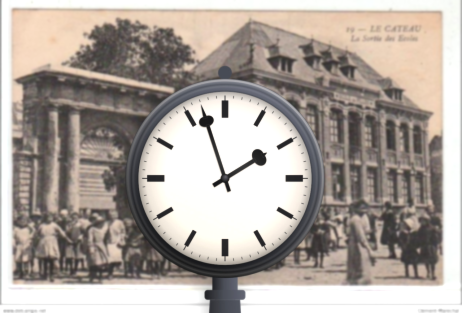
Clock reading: {"hour": 1, "minute": 57}
